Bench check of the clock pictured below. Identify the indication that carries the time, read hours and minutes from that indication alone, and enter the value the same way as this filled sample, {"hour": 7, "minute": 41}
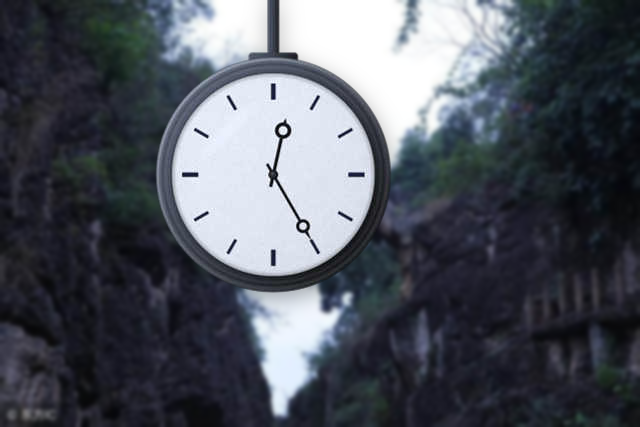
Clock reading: {"hour": 12, "minute": 25}
